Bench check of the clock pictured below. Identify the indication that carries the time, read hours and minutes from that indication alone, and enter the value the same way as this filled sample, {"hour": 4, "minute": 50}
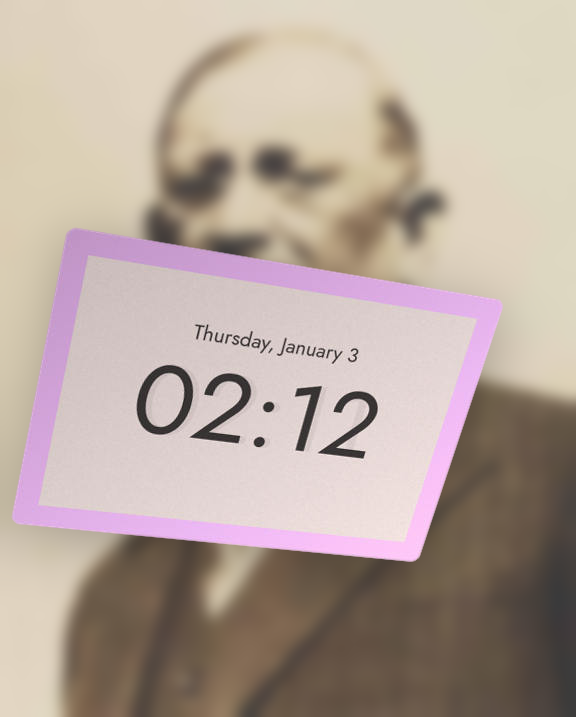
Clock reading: {"hour": 2, "minute": 12}
